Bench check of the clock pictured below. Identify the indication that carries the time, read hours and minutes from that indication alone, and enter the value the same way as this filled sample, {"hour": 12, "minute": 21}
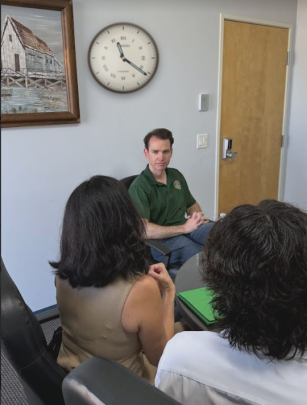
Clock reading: {"hour": 11, "minute": 21}
